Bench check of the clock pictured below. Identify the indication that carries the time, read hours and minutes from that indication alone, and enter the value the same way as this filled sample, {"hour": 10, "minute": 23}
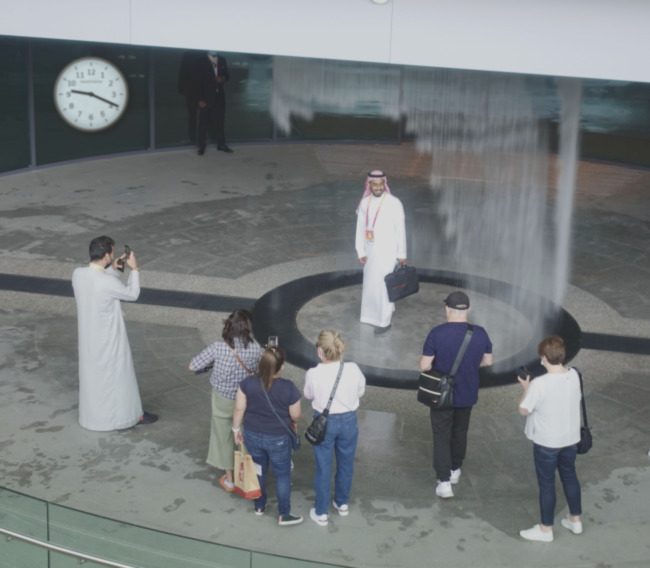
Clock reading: {"hour": 9, "minute": 19}
